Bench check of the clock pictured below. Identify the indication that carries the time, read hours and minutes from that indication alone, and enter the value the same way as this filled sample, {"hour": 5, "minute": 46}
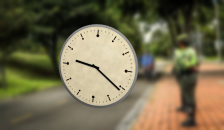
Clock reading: {"hour": 9, "minute": 21}
